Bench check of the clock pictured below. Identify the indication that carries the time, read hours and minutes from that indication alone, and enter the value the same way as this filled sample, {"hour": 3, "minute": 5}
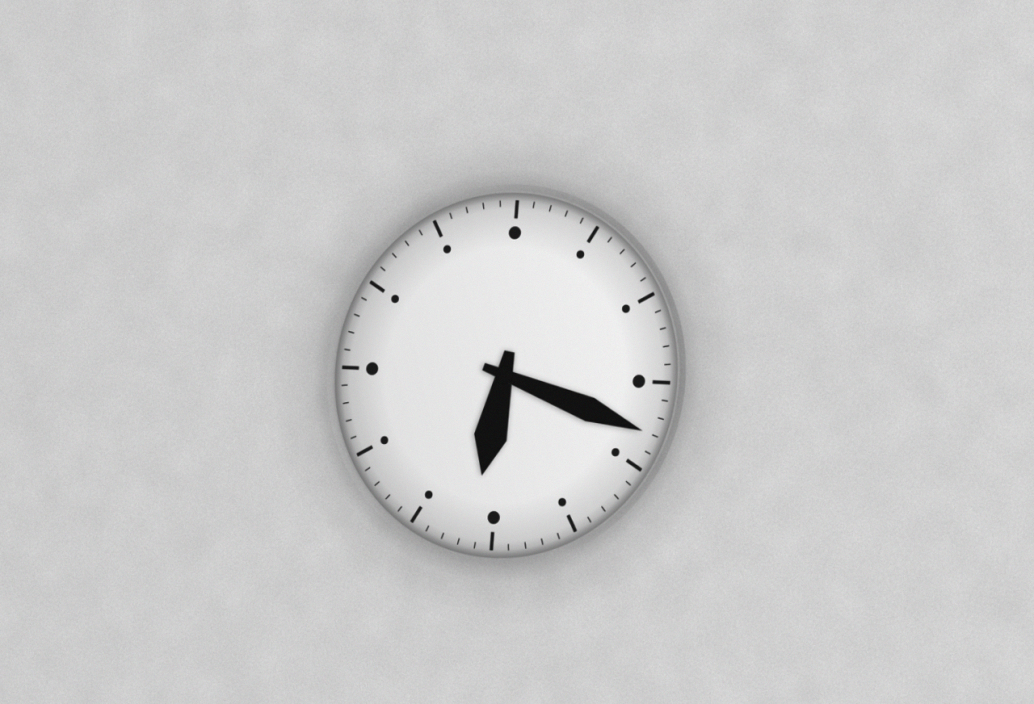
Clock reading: {"hour": 6, "minute": 18}
